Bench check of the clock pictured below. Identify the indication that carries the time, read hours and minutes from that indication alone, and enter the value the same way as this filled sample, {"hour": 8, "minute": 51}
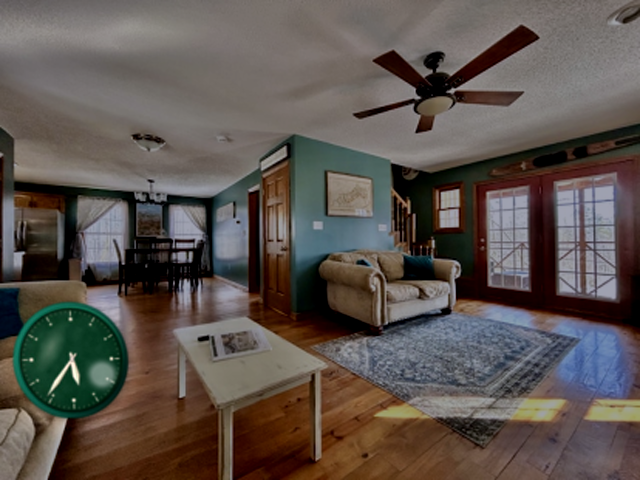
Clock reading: {"hour": 5, "minute": 36}
